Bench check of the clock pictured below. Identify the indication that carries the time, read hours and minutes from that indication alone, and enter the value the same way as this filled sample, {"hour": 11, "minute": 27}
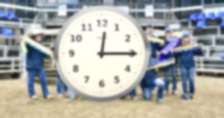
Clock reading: {"hour": 12, "minute": 15}
